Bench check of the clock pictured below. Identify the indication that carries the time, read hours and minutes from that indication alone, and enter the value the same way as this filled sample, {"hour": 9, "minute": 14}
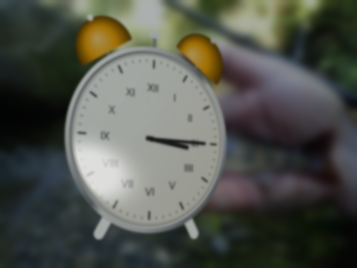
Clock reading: {"hour": 3, "minute": 15}
